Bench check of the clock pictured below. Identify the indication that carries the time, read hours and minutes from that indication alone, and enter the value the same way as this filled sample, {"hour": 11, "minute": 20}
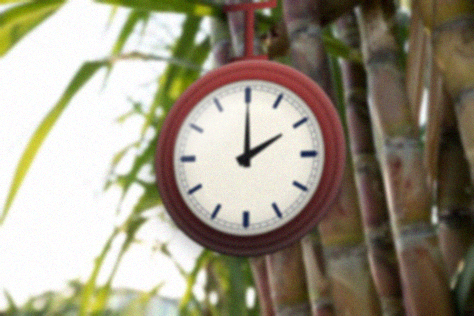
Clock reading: {"hour": 2, "minute": 0}
